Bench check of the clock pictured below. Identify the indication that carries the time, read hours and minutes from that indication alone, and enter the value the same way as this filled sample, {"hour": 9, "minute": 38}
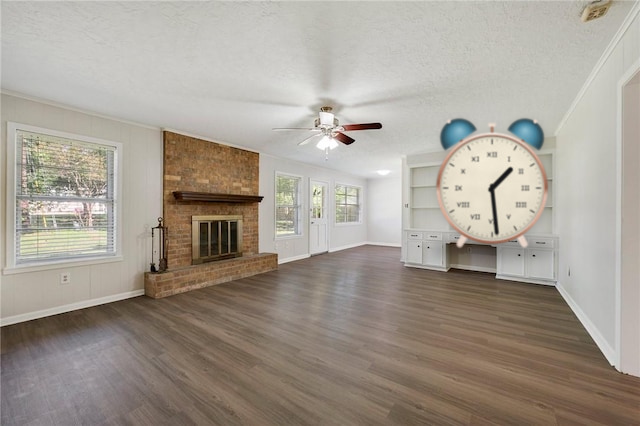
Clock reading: {"hour": 1, "minute": 29}
